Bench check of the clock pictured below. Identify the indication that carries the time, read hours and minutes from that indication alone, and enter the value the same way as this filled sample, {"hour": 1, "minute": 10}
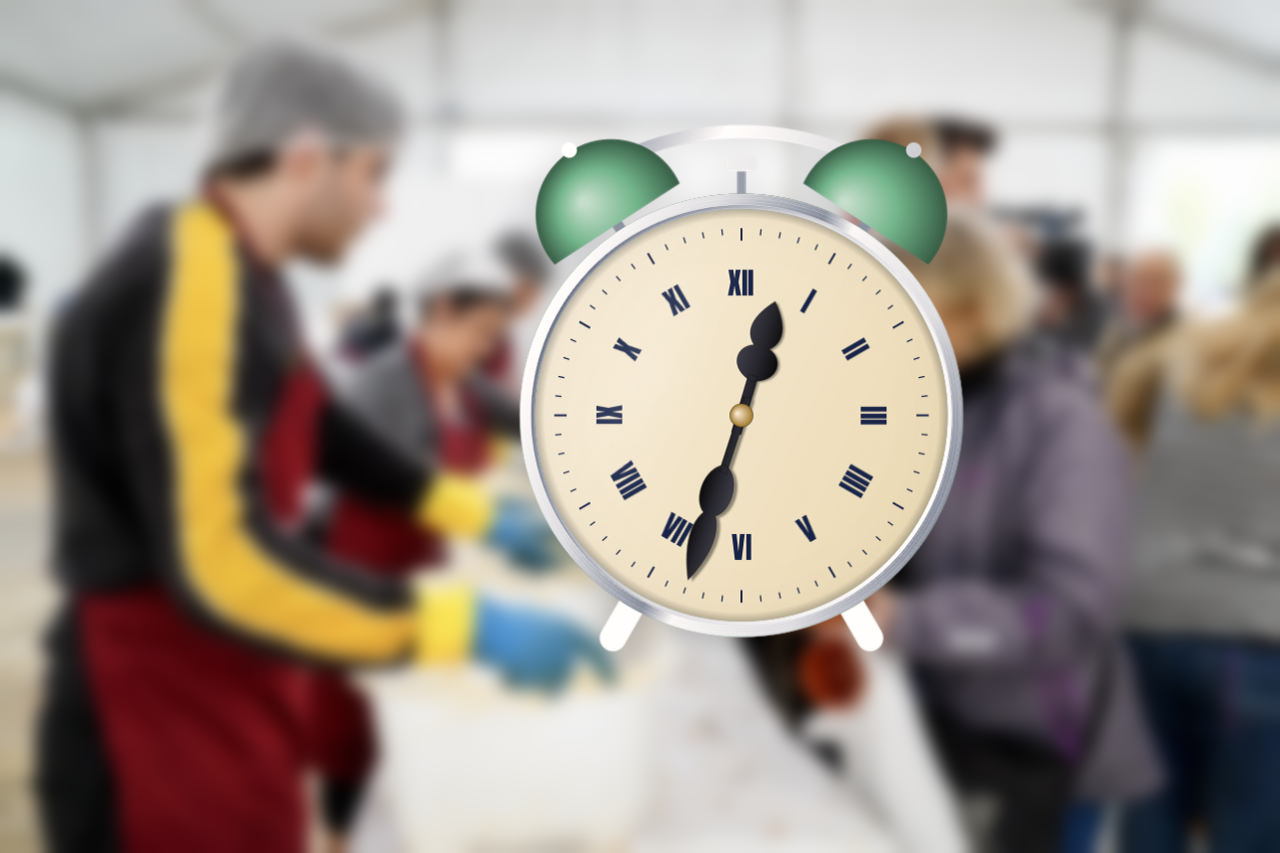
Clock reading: {"hour": 12, "minute": 33}
